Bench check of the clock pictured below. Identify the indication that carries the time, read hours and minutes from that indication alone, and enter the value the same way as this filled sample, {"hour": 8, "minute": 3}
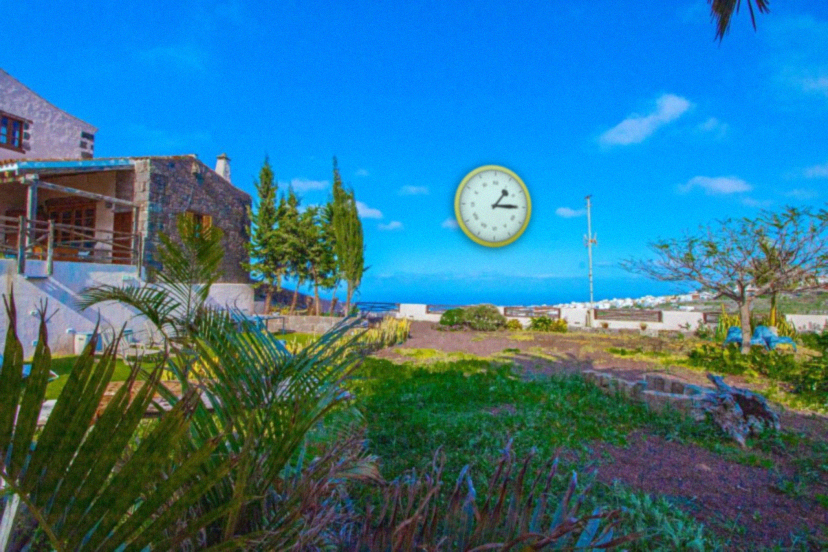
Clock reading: {"hour": 1, "minute": 15}
